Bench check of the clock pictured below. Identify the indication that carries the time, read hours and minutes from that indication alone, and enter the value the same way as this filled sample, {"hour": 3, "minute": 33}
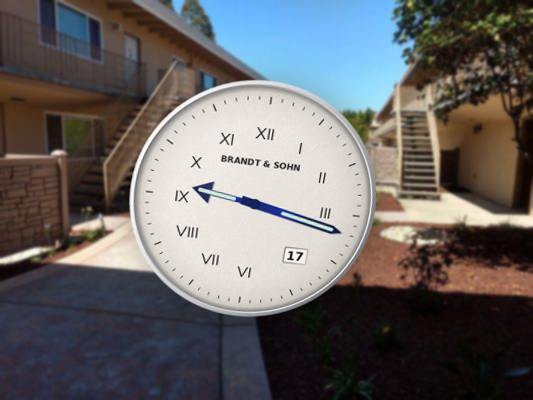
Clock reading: {"hour": 9, "minute": 17}
